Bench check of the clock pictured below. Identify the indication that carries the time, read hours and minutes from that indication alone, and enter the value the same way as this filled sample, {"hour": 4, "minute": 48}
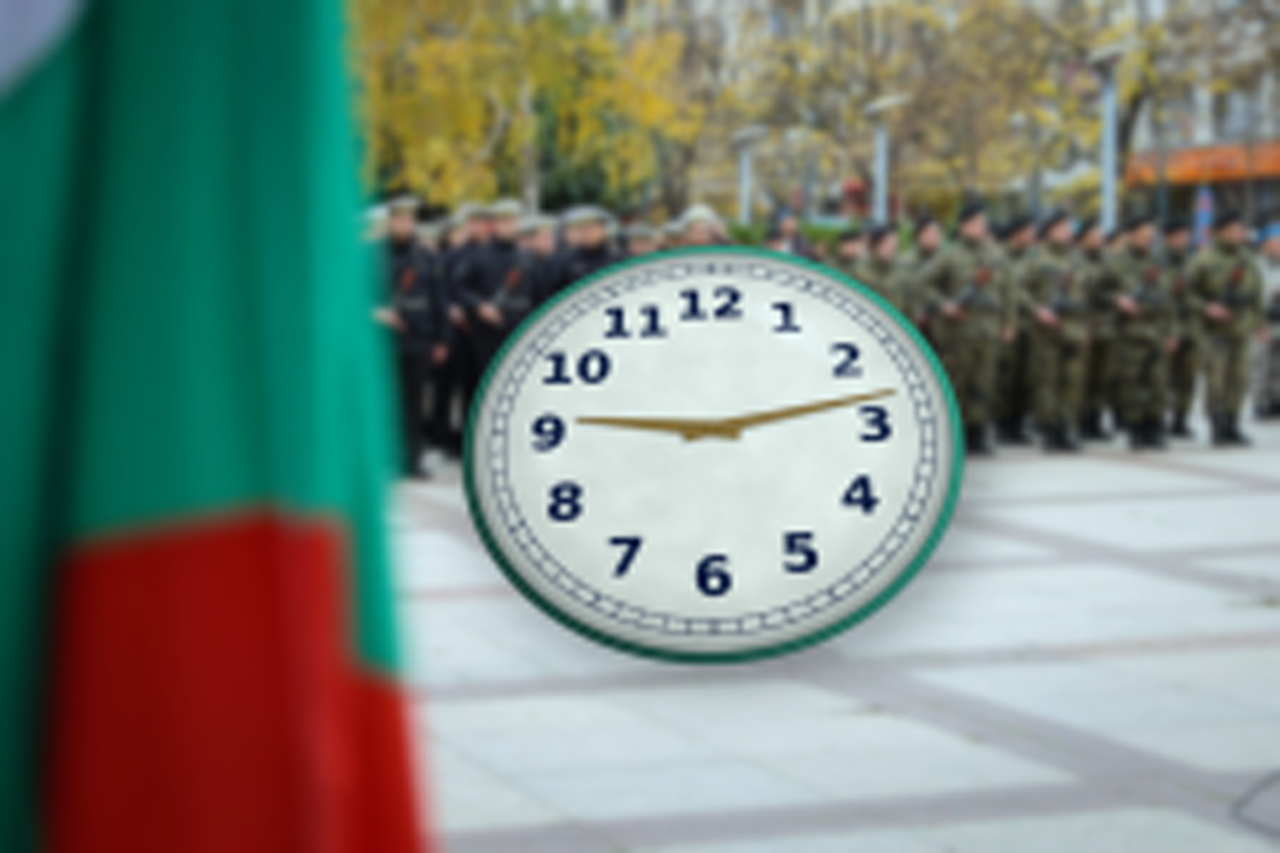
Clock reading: {"hour": 9, "minute": 13}
